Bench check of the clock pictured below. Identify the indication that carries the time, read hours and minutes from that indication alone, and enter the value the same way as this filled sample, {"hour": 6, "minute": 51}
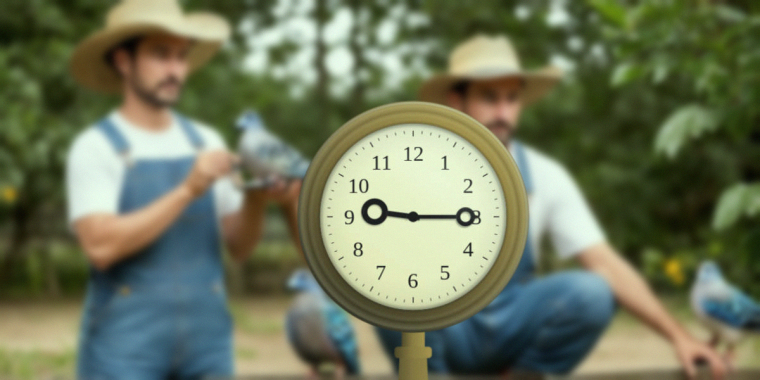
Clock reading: {"hour": 9, "minute": 15}
